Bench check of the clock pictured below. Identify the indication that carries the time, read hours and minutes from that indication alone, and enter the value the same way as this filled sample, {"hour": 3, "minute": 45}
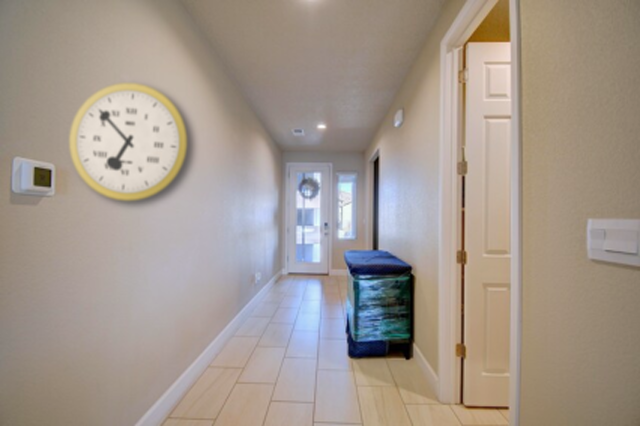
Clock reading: {"hour": 6, "minute": 52}
